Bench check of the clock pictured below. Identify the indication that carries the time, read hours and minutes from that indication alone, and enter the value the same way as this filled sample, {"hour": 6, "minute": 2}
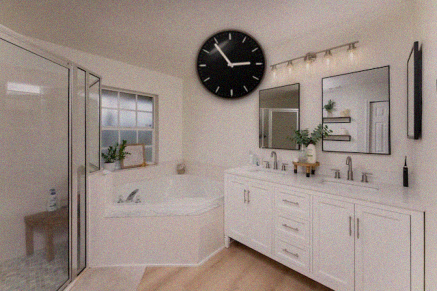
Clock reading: {"hour": 2, "minute": 54}
